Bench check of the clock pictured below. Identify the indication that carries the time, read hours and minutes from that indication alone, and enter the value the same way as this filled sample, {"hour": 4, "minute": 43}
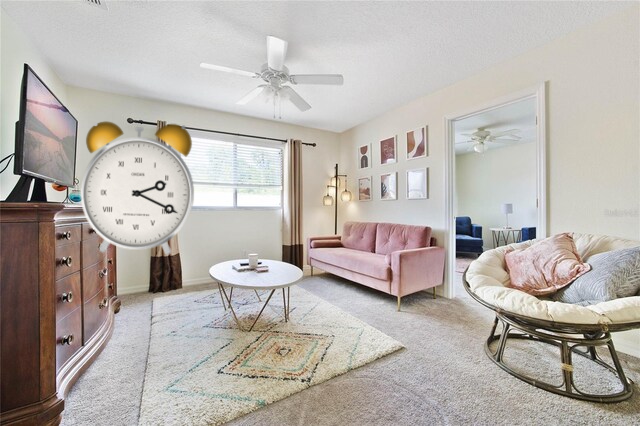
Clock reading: {"hour": 2, "minute": 19}
